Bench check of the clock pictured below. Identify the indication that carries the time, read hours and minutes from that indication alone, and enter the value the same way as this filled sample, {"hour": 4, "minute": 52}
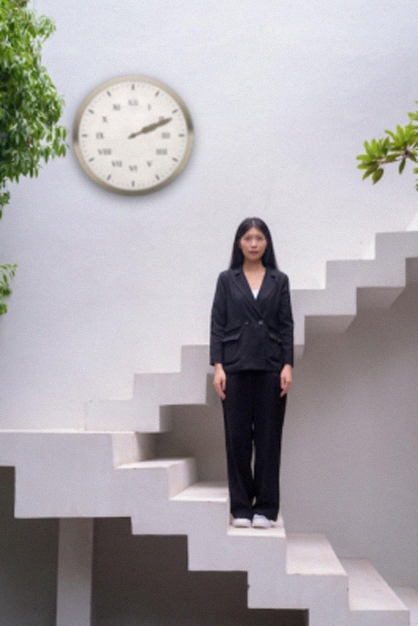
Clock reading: {"hour": 2, "minute": 11}
